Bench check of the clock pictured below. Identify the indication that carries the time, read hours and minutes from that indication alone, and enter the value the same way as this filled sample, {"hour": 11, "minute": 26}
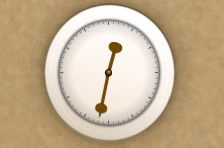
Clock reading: {"hour": 12, "minute": 32}
